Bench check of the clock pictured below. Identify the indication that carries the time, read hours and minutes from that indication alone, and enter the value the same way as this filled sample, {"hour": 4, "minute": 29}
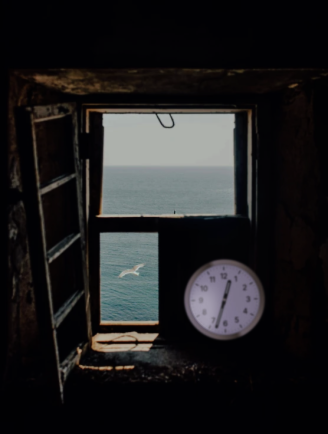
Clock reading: {"hour": 12, "minute": 33}
